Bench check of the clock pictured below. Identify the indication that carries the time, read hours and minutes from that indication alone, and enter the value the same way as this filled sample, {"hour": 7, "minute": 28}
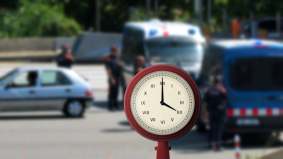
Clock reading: {"hour": 4, "minute": 0}
